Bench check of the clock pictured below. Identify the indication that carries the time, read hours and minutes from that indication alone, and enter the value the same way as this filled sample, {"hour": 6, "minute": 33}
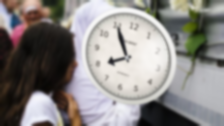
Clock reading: {"hour": 7, "minute": 55}
